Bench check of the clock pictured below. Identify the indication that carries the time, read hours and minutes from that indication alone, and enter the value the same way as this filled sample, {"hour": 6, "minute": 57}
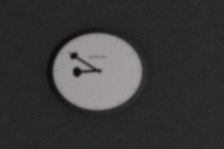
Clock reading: {"hour": 8, "minute": 51}
